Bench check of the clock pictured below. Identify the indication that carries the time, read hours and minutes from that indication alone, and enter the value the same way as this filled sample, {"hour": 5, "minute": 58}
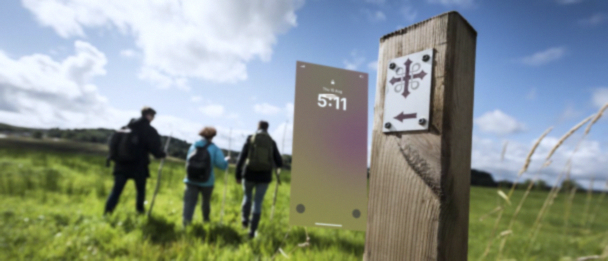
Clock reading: {"hour": 5, "minute": 11}
